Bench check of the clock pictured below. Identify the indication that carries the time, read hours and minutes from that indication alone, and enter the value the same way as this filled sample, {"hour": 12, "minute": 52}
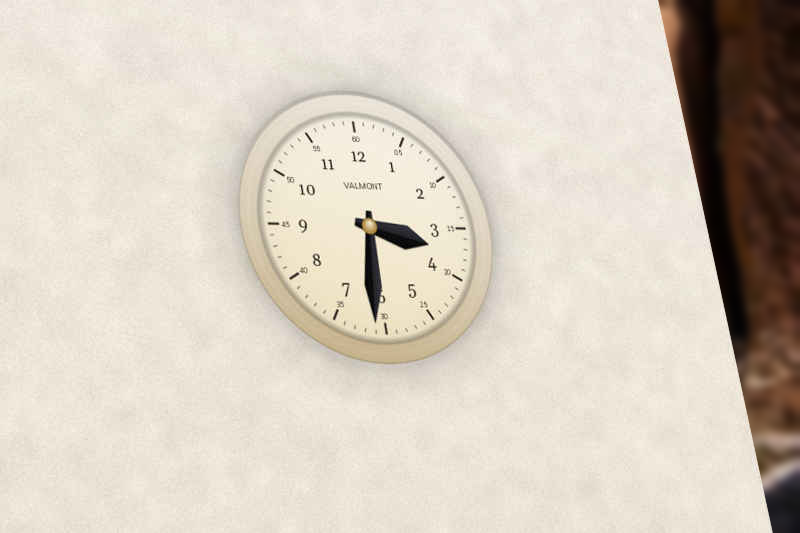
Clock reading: {"hour": 3, "minute": 31}
